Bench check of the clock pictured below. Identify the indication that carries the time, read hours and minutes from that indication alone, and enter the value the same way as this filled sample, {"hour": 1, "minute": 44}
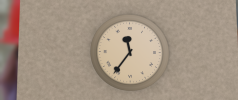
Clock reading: {"hour": 11, "minute": 36}
